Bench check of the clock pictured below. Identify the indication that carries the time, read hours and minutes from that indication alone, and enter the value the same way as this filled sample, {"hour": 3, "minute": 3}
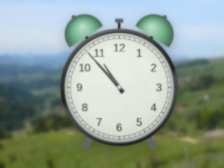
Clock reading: {"hour": 10, "minute": 53}
